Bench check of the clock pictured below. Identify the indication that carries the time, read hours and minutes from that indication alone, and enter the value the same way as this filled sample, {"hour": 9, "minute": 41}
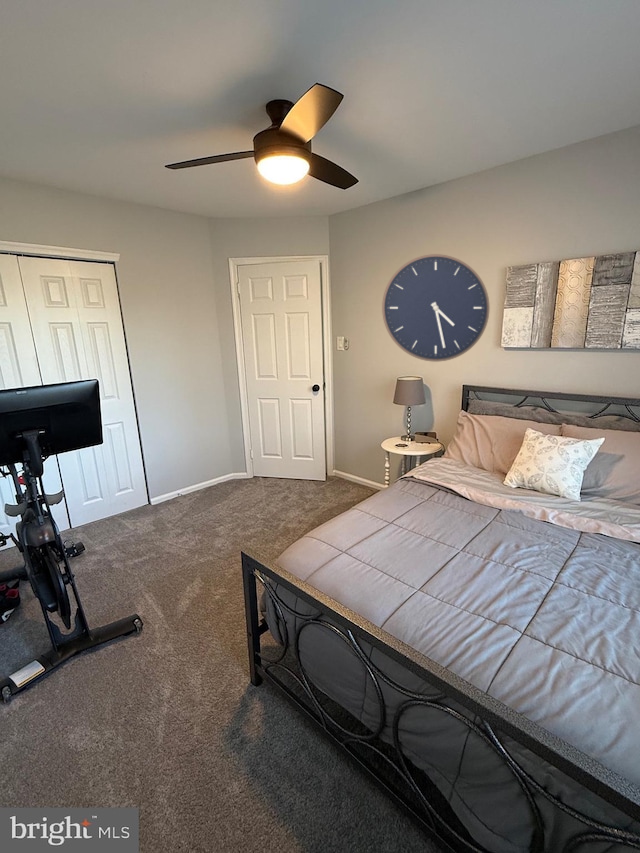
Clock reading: {"hour": 4, "minute": 28}
